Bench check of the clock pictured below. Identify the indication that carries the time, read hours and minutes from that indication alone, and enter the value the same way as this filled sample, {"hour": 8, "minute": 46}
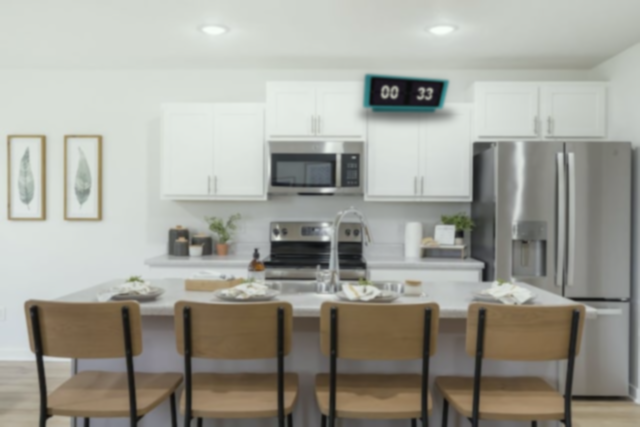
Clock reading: {"hour": 0, "minute": 33}
